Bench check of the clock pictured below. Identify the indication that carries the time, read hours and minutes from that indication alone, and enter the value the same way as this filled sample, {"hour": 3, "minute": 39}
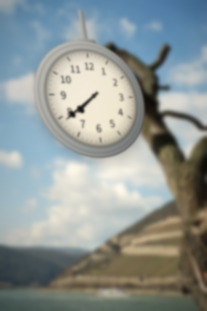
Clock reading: {"hour": 7, "minute": 39}
